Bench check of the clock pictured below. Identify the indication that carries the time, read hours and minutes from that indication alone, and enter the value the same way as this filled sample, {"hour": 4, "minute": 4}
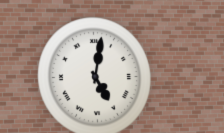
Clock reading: {"hour": 5, "minute": 2}
